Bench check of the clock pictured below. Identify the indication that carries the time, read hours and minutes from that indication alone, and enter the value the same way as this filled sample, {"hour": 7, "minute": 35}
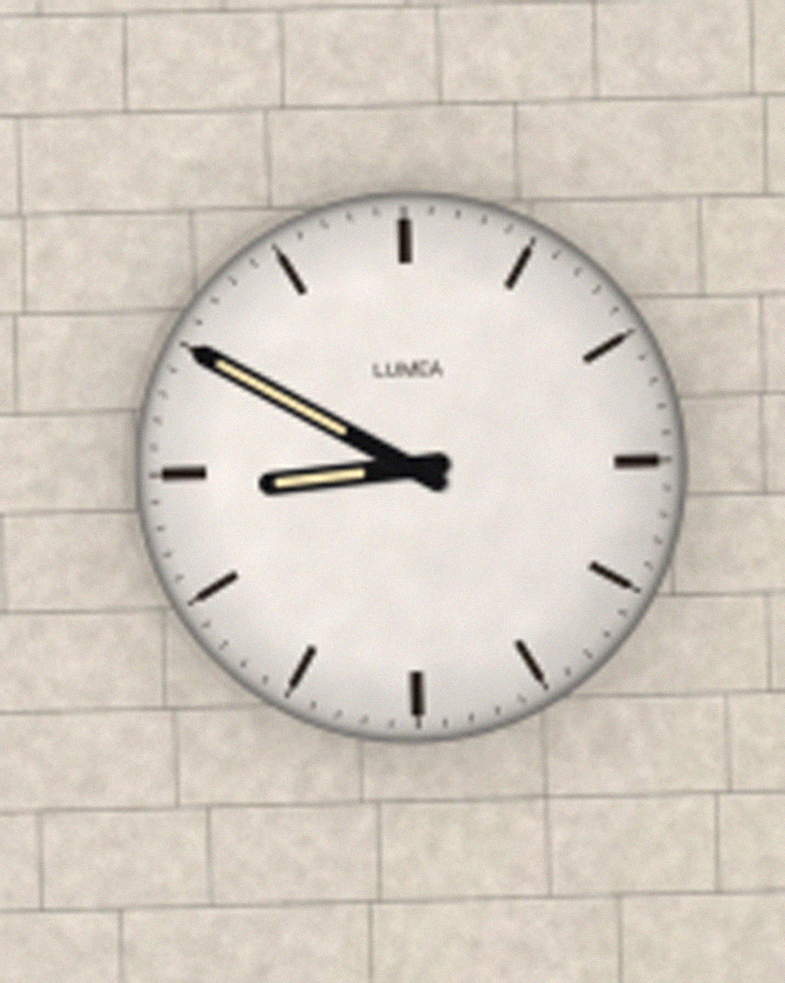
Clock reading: {"hour": 8, "minute": 50}
